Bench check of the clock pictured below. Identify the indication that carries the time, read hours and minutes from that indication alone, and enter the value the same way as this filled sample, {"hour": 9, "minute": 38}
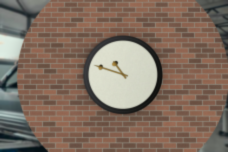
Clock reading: {"hour": 10, "minute": 48}
